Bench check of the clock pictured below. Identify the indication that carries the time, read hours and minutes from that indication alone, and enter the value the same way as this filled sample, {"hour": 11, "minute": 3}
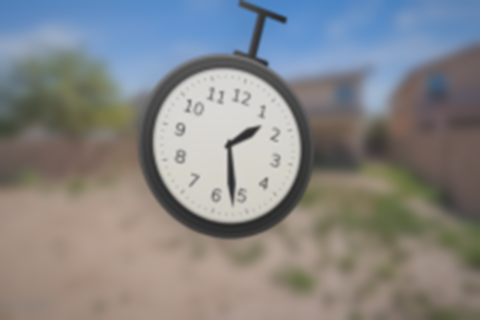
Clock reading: {"hour": 1, "minute": 27}
